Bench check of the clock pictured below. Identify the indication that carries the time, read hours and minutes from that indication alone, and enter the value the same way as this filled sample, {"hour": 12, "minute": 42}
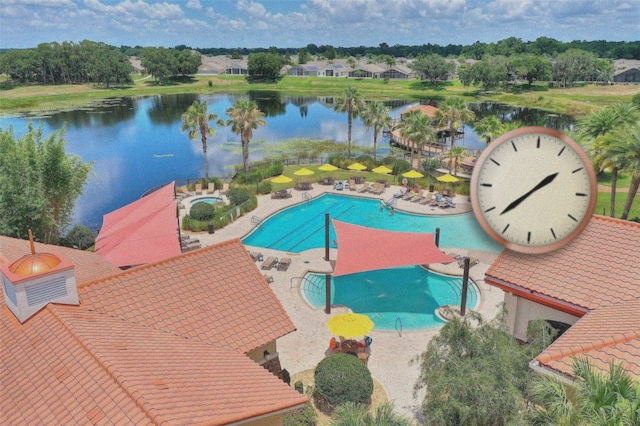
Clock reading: {"hour": 1, "minute": 38}
